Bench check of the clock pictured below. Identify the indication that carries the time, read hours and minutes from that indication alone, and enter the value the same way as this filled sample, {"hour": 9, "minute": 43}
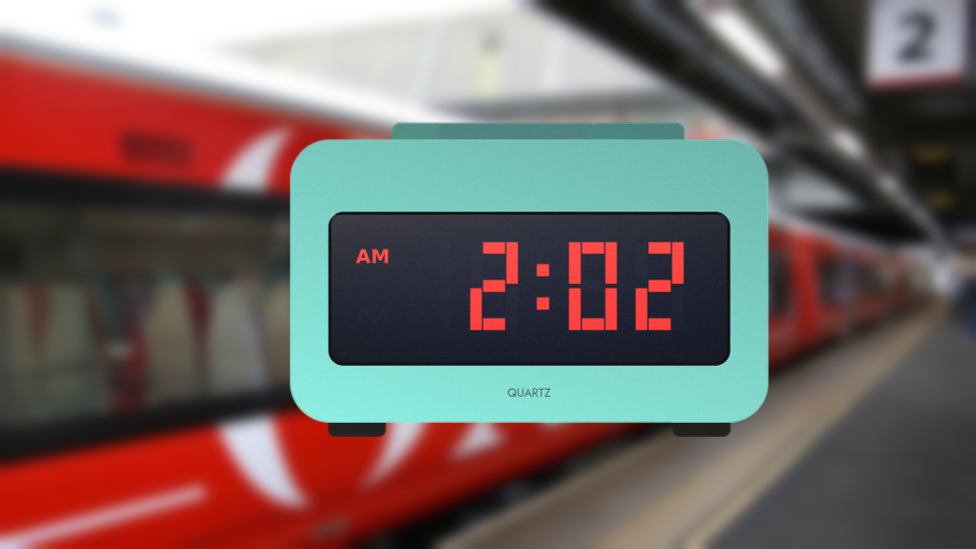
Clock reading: {"hour": 2, "minute": 2}
